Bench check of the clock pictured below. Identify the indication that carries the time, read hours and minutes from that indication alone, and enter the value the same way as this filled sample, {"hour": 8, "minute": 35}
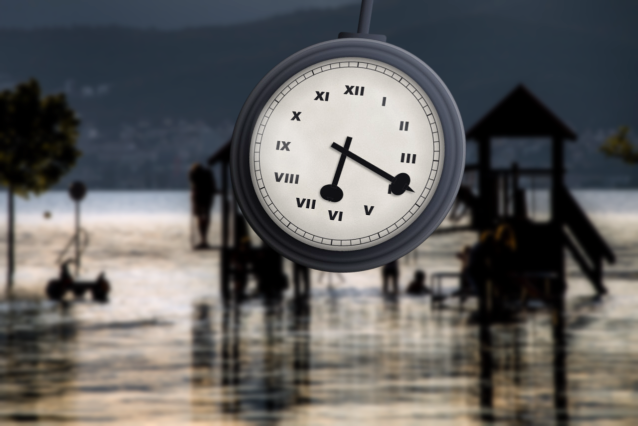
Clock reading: {"hour": 6, "minute": 19}
